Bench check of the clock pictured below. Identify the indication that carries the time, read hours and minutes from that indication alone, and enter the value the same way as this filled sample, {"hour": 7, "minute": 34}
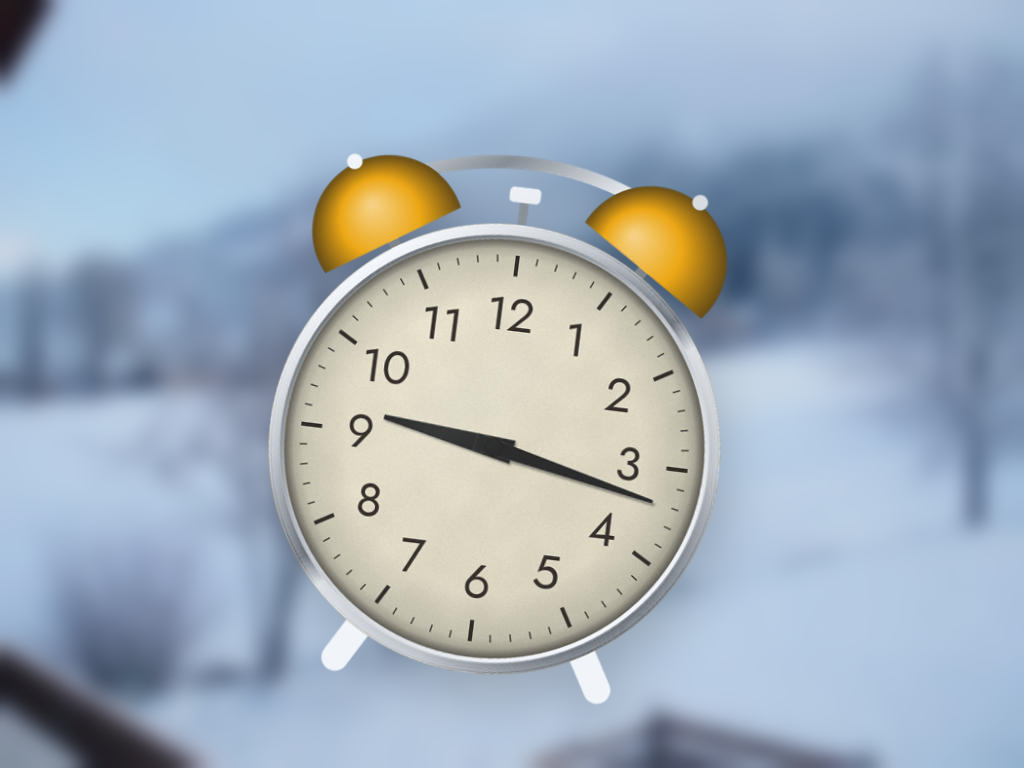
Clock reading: {"hour": 9, "minute": 17}
